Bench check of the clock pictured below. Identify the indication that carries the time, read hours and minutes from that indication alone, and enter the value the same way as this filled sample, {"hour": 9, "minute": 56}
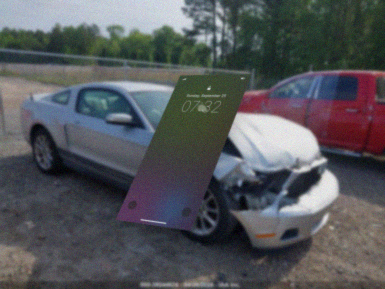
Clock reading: {"hour": 7, "minute": 32}
